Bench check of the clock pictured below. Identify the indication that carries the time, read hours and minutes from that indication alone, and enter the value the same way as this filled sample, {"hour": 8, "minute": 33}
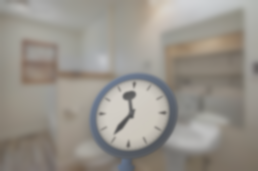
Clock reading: {"hour": 11, "minute": 36}
